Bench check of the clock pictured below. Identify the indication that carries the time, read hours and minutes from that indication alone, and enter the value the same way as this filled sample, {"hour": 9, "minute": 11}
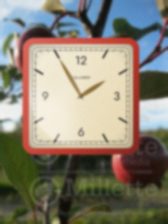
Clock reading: {"hour": 1, "minute": 55}
